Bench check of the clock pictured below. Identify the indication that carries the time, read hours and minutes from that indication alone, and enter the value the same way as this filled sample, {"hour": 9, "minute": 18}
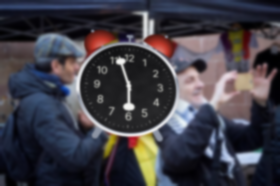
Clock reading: {"hour": 5, "minute": 57}
